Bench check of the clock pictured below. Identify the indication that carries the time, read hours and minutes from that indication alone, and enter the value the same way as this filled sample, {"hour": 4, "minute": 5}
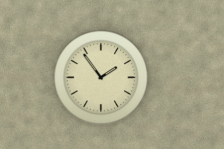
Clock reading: {"hour": 1, "minute": 54}
